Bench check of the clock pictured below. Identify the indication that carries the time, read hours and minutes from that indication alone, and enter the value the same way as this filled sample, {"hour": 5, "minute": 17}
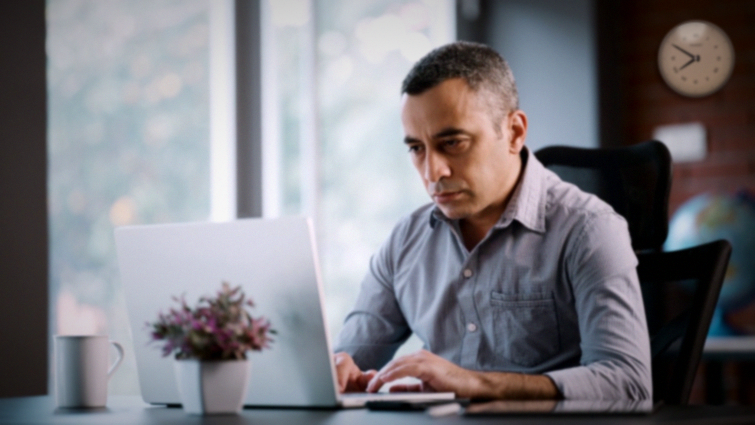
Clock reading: {"hour": 7, "minute": 50}
